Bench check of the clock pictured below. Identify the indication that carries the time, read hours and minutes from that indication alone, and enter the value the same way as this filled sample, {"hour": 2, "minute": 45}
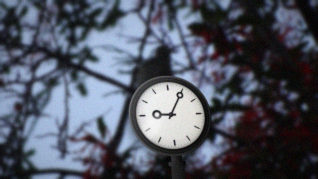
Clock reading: {"hour": 9, "minute": 5}
